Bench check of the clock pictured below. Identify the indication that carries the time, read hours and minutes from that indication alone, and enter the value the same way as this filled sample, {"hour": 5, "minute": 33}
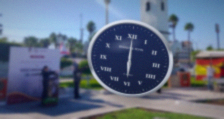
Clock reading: {"hour": 6, "minute": 0}
